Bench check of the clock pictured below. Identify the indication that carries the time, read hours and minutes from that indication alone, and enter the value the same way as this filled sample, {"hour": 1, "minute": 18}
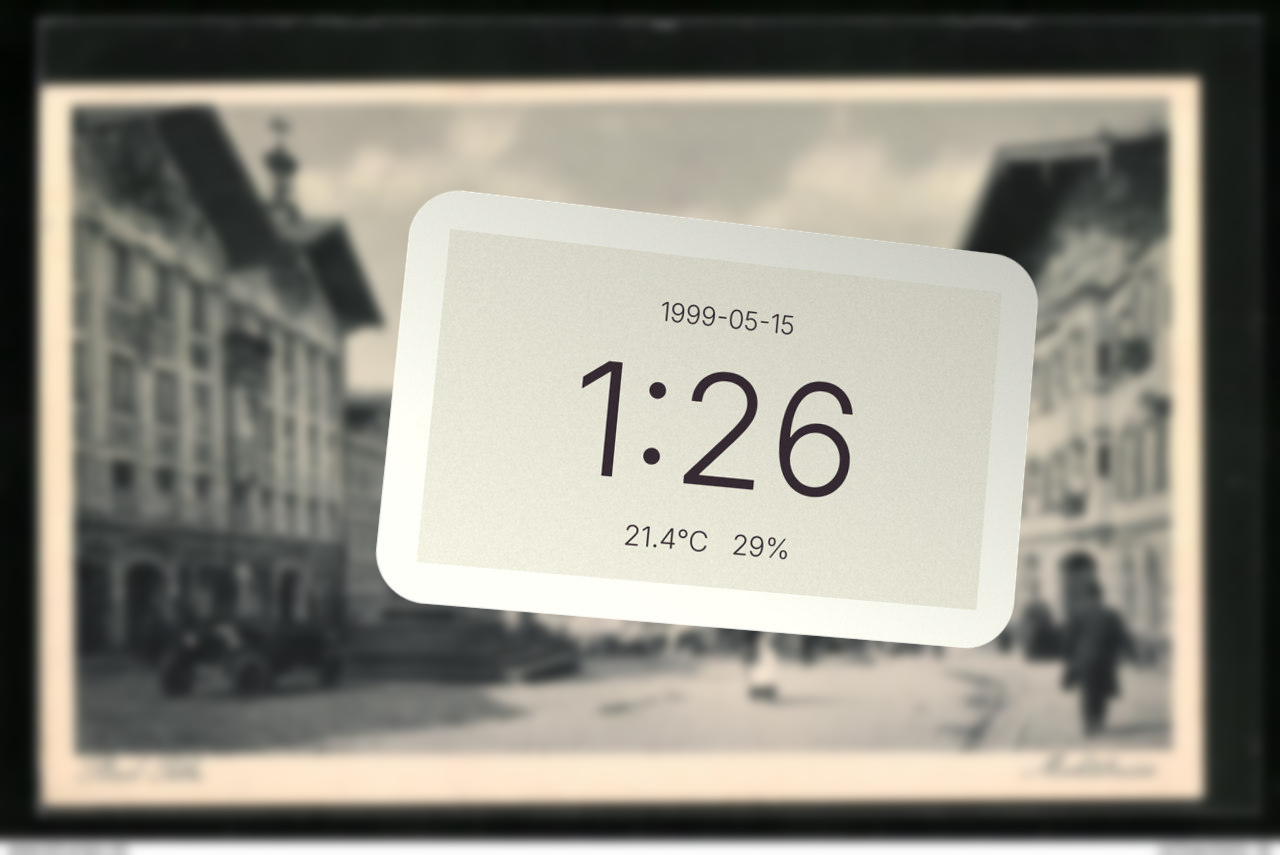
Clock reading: {"hour": 1, "minute": 26}
